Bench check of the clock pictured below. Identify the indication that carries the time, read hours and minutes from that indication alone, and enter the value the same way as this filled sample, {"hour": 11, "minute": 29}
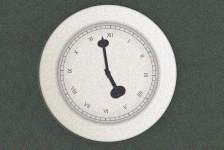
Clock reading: {"hour": 4, "minute": 58}
